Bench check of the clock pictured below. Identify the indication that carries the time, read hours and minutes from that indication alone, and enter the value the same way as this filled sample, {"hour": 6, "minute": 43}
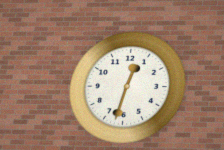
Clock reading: {"hour": 12, "minute": 32}
